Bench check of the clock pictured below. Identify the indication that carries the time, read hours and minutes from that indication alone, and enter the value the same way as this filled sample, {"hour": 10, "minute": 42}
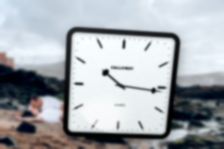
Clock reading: {"hour": 10, "minute": 16}
